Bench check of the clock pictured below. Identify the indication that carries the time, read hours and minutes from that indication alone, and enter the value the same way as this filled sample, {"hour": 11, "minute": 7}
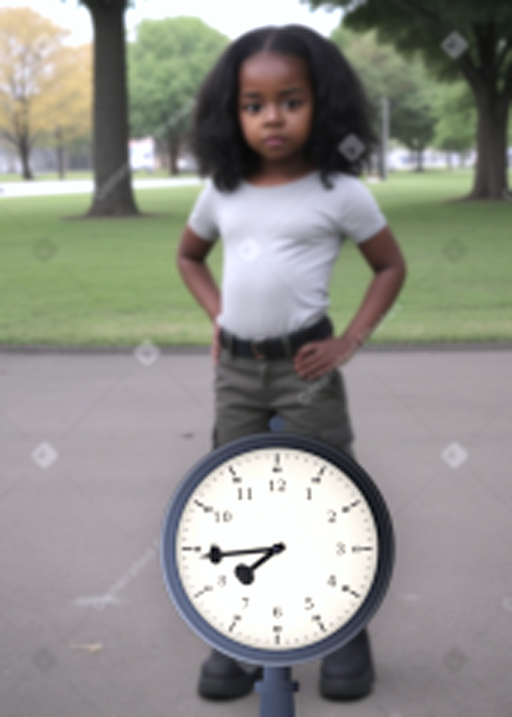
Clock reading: {"hour": 7, "minute": 44}
